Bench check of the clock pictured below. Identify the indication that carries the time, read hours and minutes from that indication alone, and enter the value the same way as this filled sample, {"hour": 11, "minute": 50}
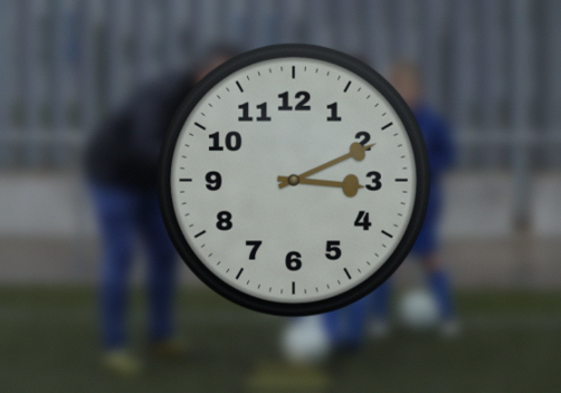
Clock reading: {"hour": 3, "minute": 11}
